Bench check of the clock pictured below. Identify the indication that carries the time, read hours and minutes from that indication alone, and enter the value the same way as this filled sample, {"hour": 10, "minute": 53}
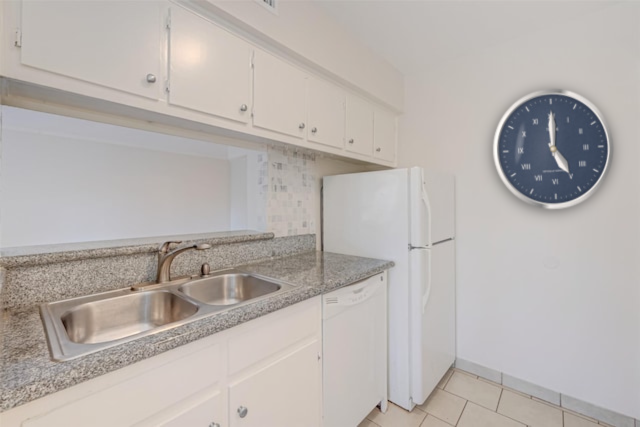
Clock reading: {"hour": 5, "minute": 0}
